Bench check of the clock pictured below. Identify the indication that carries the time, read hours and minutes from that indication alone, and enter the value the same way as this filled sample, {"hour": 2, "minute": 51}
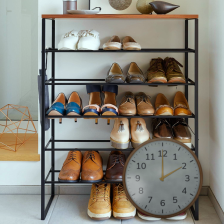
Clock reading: {"hour": 2, "minute": 0}
